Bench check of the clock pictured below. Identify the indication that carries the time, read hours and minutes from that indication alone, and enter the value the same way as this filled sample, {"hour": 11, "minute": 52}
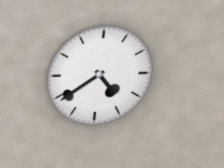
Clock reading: {"hour": 4, "minute": 39}
